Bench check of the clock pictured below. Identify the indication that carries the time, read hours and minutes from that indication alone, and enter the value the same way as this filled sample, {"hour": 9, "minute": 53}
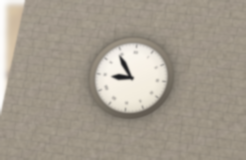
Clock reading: {"hour": 8, "minute": 54}
